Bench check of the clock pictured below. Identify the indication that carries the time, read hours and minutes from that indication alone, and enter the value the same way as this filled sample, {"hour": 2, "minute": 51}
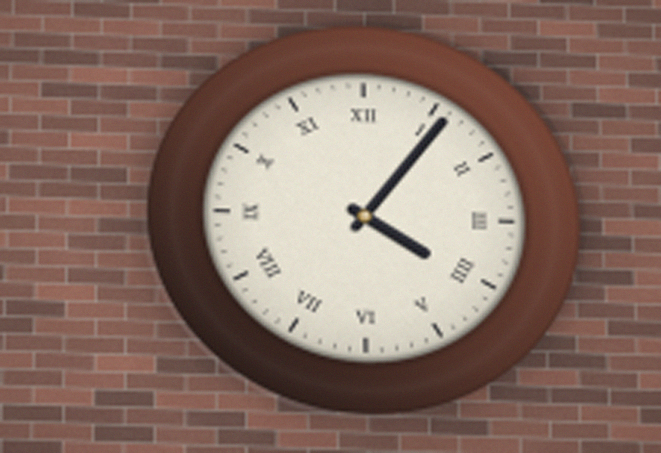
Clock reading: {"hour": 4, "minute": 6}
